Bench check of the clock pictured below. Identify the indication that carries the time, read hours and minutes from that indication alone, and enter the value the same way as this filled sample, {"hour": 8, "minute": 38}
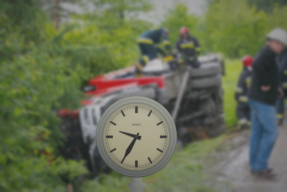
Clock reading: {"hour": 9, "minute": 35}
